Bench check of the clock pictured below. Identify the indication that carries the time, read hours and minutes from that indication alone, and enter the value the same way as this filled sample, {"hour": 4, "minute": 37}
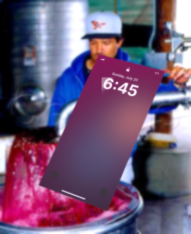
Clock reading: {"hour": 6, "minute": 45}
